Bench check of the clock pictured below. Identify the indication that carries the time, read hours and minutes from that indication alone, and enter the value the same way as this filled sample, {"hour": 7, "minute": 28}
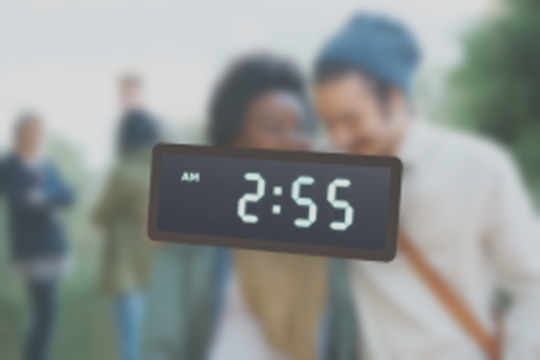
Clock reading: {"hour": 2, "minute": 55}
